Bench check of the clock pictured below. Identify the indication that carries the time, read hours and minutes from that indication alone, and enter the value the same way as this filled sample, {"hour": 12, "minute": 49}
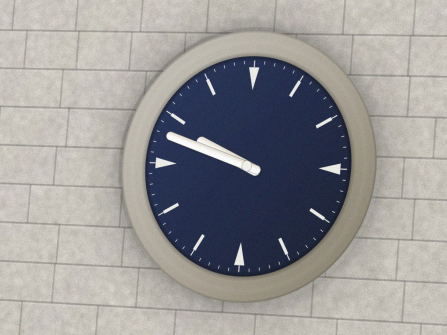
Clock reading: {"hour": 9, "minute": 48}
